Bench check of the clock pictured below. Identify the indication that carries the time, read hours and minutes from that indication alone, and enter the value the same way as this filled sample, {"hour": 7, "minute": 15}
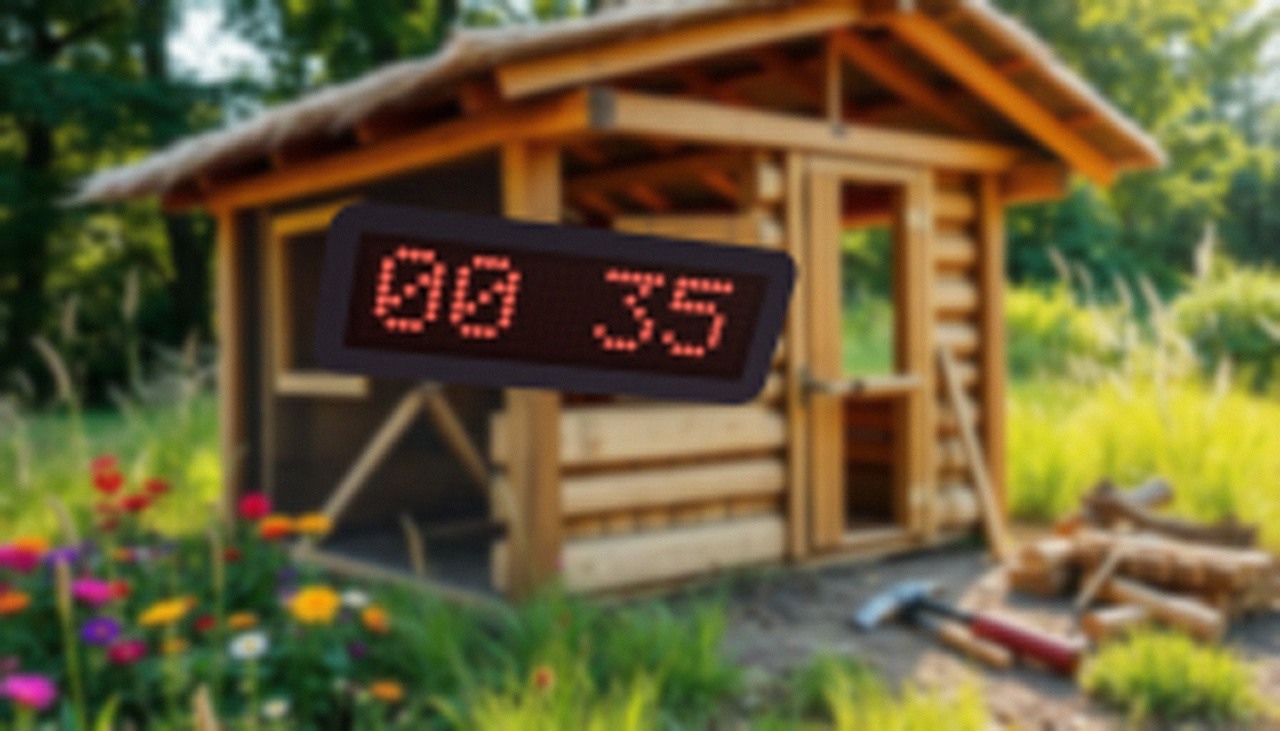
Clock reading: {"hour": 0, "minute": 35}
